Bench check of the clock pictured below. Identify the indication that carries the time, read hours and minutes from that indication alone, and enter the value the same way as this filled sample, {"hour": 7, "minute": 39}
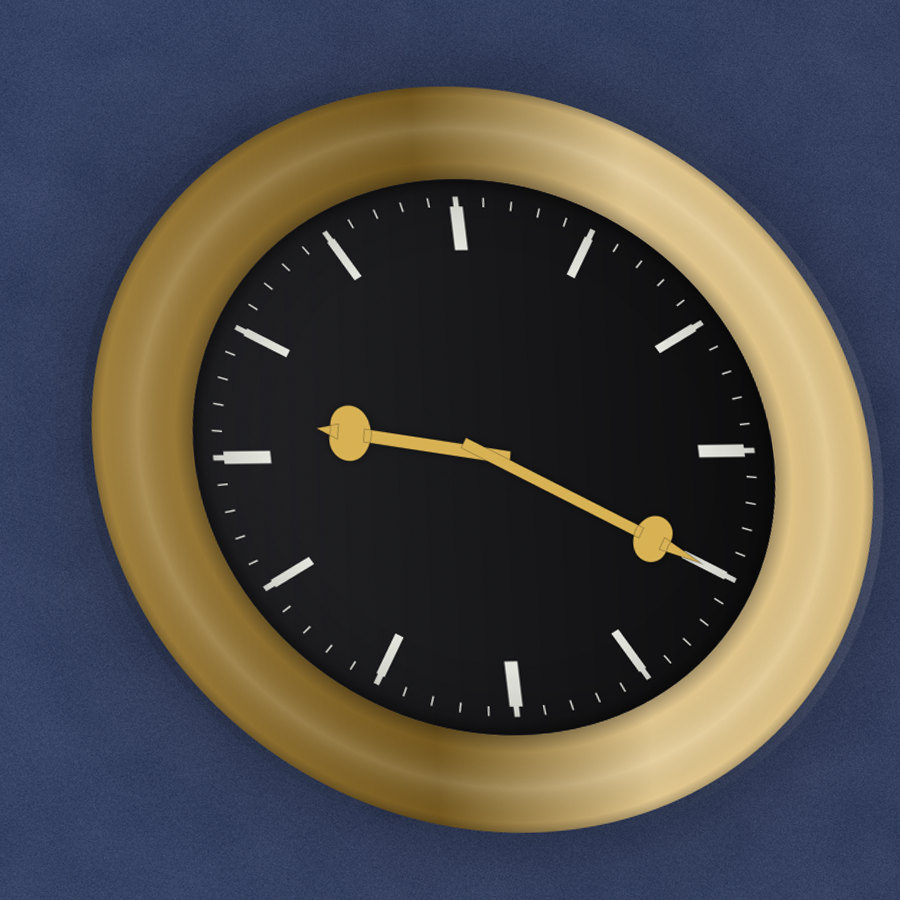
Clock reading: {"hour": 9, "minute": 20}
